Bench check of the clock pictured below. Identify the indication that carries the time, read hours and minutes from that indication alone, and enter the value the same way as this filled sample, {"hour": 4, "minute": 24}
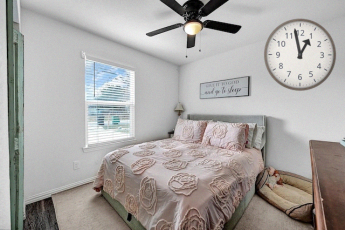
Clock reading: {"hour": 12, "minute": 58}
